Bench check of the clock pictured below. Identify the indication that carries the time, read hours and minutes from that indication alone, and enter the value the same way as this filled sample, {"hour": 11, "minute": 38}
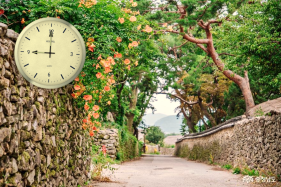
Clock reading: {"hour": 9, "minute": 0}
